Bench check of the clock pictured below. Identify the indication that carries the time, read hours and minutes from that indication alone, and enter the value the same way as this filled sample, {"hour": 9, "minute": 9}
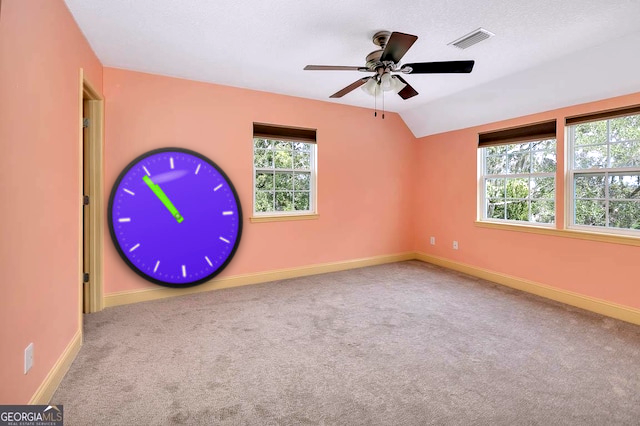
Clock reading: {"hour": 10, "minute": 54}
